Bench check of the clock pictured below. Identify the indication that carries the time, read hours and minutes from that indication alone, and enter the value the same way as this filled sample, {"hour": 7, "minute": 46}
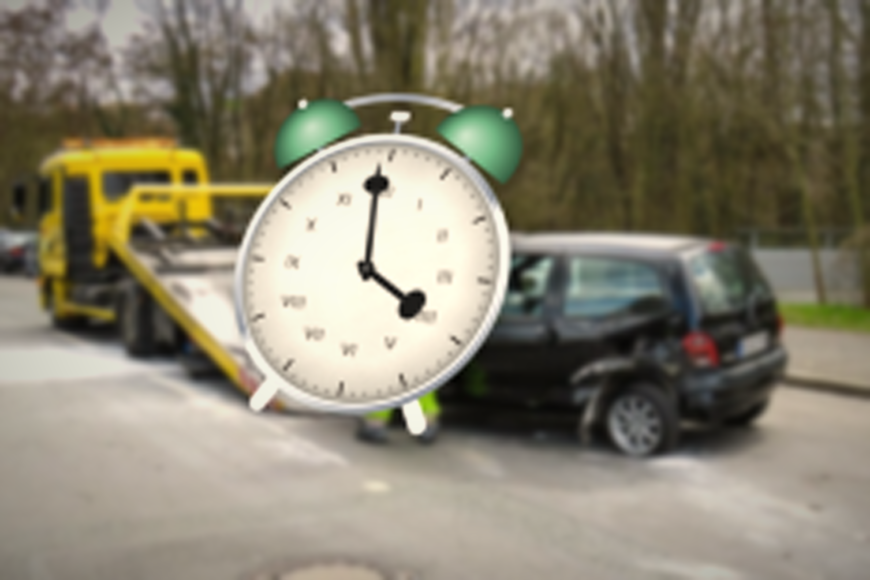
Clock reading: {"hour": 3, "minute": 59}
